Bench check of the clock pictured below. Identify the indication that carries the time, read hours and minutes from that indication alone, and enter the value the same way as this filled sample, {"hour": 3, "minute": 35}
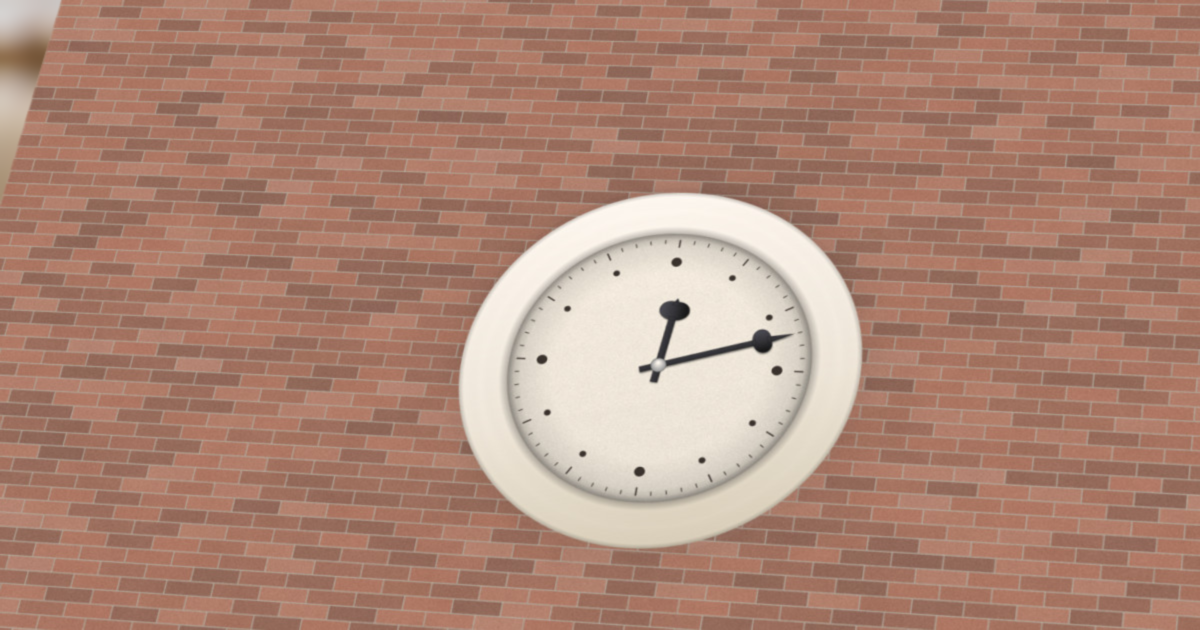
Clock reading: {"hour": 12, "minute": 12}
